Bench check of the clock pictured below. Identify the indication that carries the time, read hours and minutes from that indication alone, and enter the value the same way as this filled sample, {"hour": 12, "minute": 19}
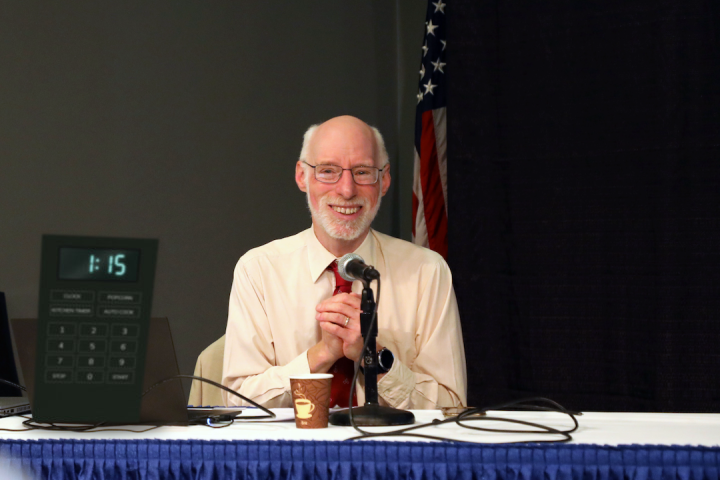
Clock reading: {"hour": 1, "minute": 15}
